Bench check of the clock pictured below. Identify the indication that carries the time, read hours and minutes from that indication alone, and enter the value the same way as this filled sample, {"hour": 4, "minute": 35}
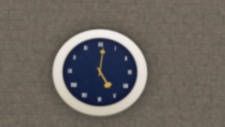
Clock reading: {"hour": 5, "minute": 1}
